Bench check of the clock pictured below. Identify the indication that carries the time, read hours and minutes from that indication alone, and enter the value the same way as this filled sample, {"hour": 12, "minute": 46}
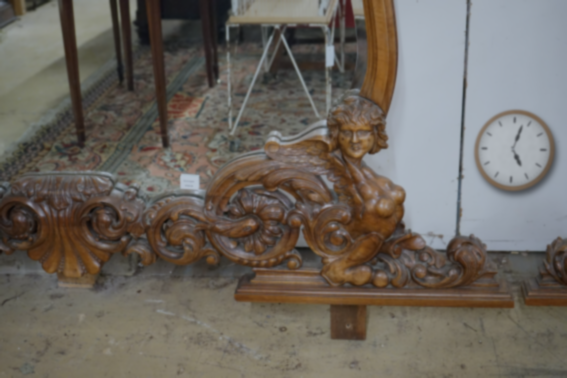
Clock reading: {"hour": 5, "minute": 3}
